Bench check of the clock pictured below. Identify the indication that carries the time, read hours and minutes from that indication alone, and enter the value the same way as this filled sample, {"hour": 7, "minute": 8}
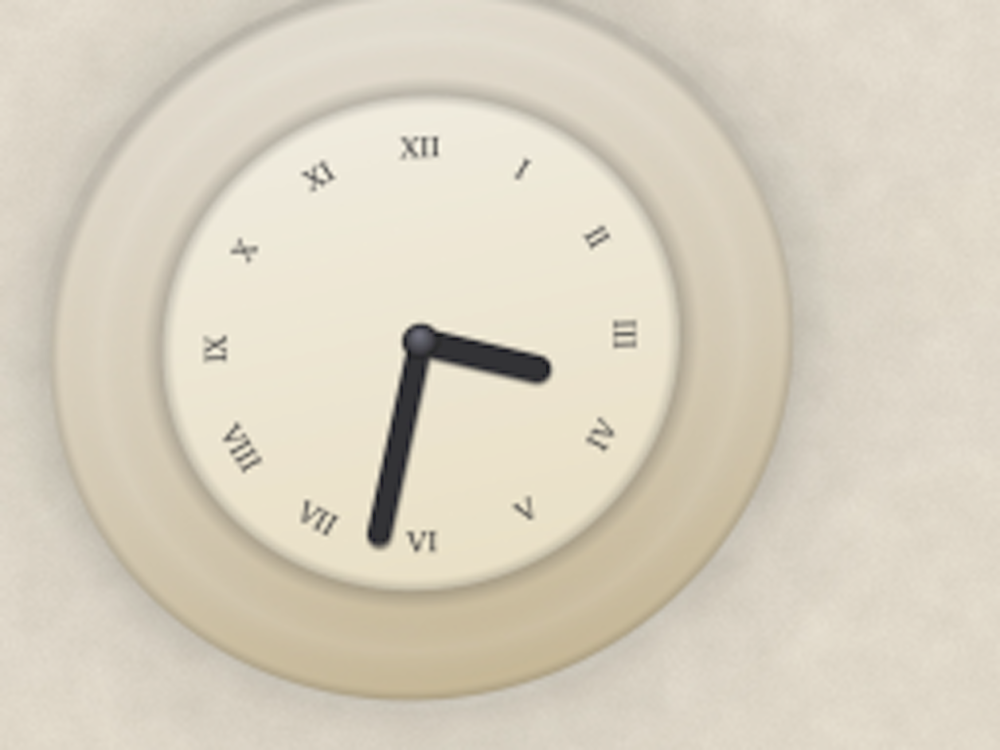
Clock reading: {"hour": 3, "minute": 32}
